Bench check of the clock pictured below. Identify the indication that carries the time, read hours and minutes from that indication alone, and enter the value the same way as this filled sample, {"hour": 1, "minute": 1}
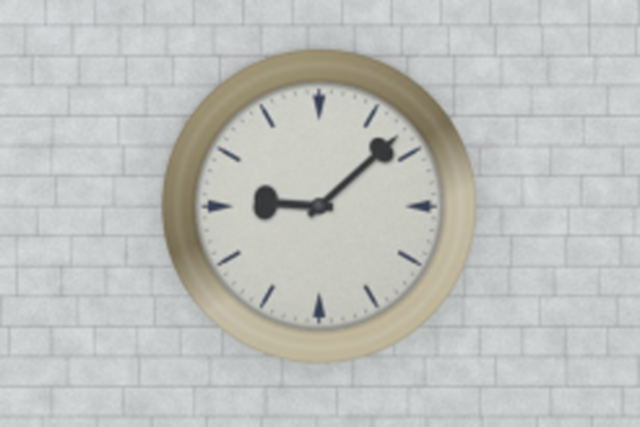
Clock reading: {"hour": 9, "minute": 8}
